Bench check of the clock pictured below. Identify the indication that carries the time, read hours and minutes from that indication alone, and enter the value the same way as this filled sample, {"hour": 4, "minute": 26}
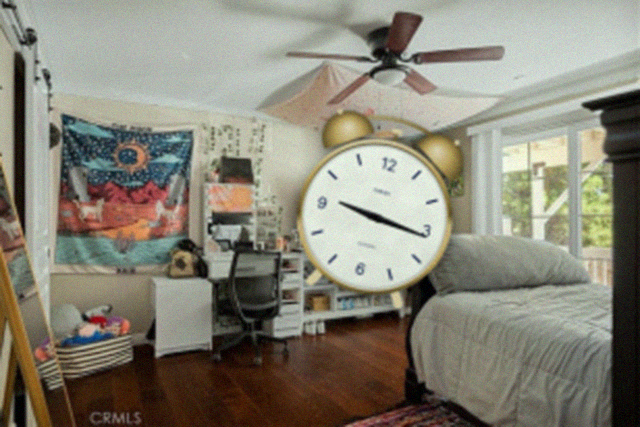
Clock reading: {"hour": 9, "minute": 16}
